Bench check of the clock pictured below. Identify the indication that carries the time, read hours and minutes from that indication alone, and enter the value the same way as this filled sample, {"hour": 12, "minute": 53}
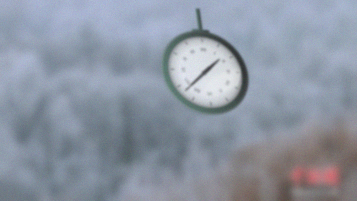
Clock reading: {"hour": 1, "minute": 38}
